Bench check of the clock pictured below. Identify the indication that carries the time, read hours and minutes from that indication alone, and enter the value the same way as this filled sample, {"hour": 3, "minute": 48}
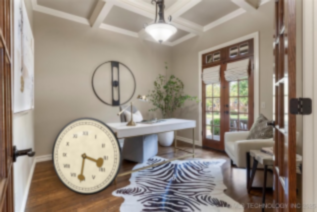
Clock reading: {"hour": 3, "minute": 31}
